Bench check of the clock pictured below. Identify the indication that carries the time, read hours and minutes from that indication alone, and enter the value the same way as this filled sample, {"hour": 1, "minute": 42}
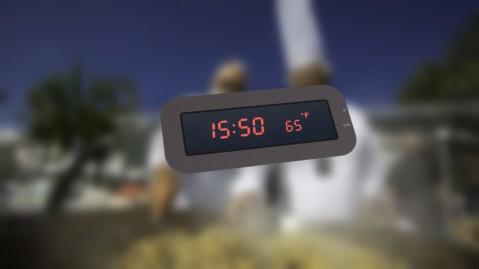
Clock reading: {"hour": 15, "minute": 50}
